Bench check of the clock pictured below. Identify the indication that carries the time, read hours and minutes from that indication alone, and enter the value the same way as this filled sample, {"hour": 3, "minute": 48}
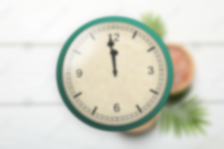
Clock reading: {"hour": 11, "minute": 59}
